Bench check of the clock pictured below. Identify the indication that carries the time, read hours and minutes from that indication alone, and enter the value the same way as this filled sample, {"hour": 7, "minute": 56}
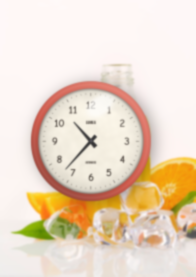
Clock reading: {"hour": 10, "minute": 37}
